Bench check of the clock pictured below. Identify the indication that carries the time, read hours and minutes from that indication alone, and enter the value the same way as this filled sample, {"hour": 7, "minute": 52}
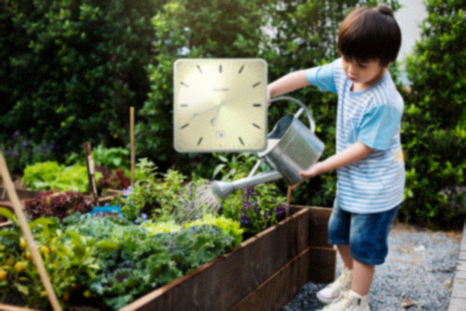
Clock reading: {"hour": 6, "minute": 41}
